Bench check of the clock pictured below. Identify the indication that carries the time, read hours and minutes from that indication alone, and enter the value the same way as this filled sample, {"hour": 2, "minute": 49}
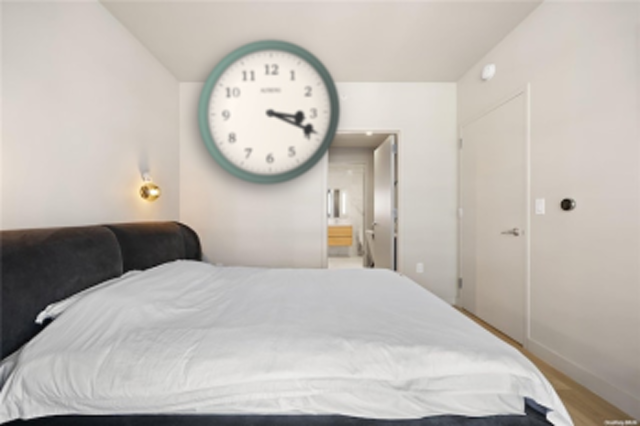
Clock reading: {"hour": 3, "minute": 19}
